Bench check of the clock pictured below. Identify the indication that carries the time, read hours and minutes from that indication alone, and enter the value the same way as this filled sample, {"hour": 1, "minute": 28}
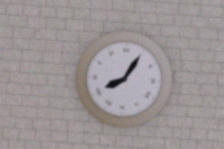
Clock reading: {"hour": 8, "minute": 5}
